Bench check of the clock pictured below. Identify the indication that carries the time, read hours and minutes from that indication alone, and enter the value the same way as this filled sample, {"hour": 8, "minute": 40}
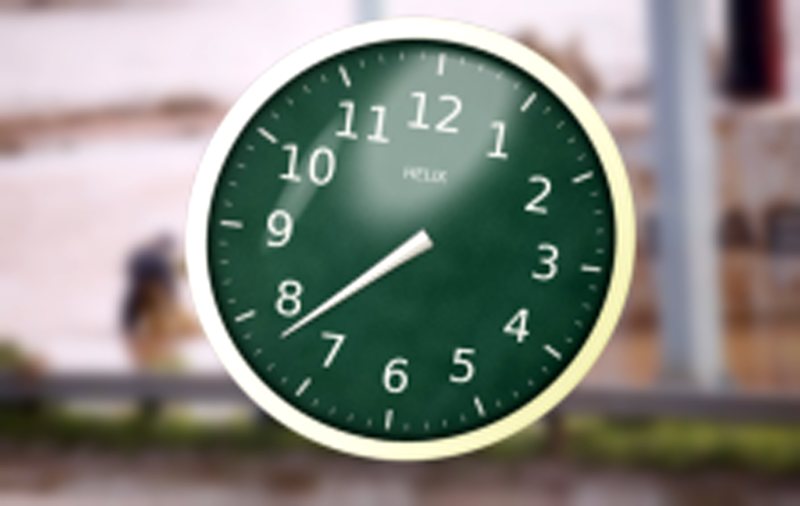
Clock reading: {"hour": 7, "minute": 38}
